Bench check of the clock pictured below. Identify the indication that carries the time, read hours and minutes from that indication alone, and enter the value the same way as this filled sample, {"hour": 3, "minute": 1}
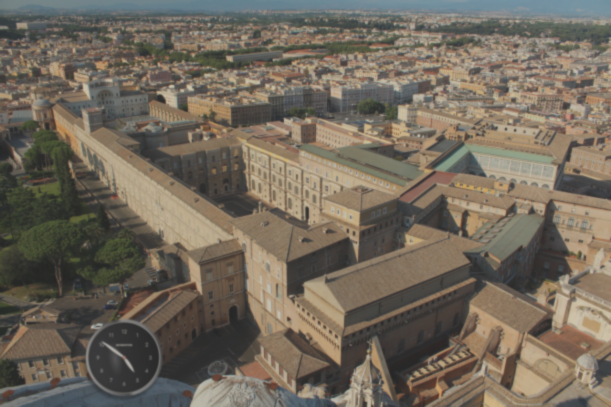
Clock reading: {"hour": 4, "minute": 51}
